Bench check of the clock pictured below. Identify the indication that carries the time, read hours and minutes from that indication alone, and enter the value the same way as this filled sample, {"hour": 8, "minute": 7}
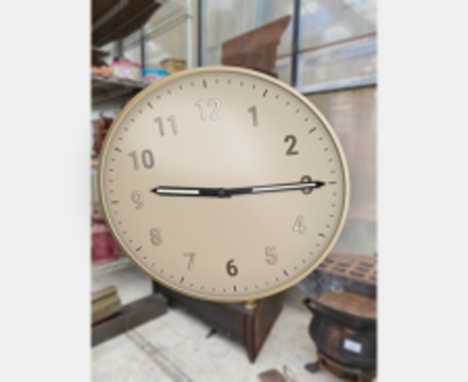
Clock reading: {"hour": 9, "minute": 15}
